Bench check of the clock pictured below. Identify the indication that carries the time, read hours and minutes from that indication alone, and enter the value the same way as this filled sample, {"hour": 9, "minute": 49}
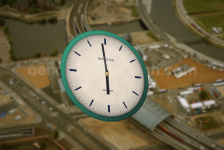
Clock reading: {"hour": 5, "minute": 59}
